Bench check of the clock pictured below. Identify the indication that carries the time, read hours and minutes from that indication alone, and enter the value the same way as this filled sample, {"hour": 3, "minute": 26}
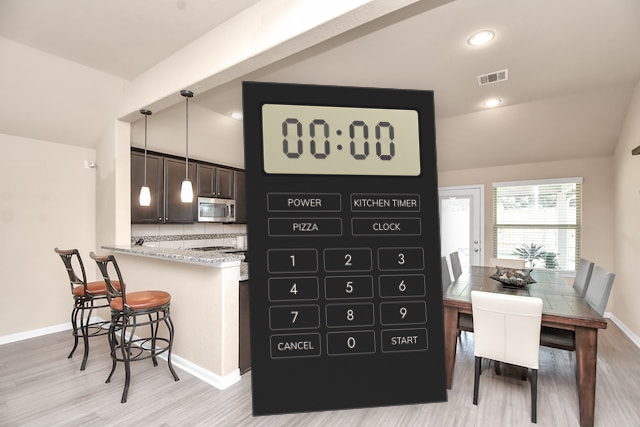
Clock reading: {"hour": 0, "minute": 0}
